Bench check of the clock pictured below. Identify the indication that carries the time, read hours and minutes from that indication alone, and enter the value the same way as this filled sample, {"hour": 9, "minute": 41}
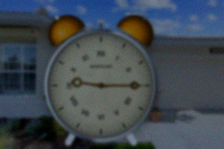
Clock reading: {"hour": 9, "minute": 15}
